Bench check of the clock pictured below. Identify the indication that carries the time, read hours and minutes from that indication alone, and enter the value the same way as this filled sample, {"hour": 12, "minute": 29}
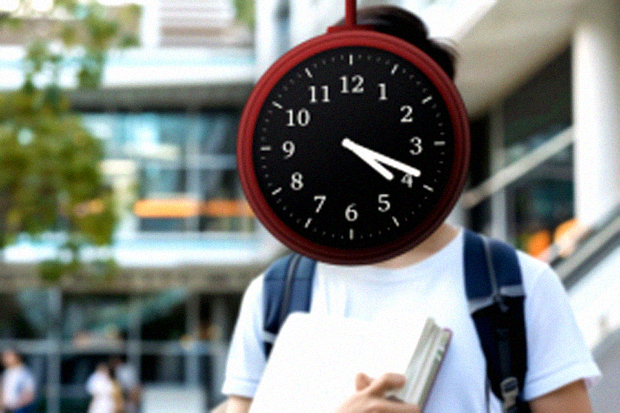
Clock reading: {"hour": 4, "minute": 19}
